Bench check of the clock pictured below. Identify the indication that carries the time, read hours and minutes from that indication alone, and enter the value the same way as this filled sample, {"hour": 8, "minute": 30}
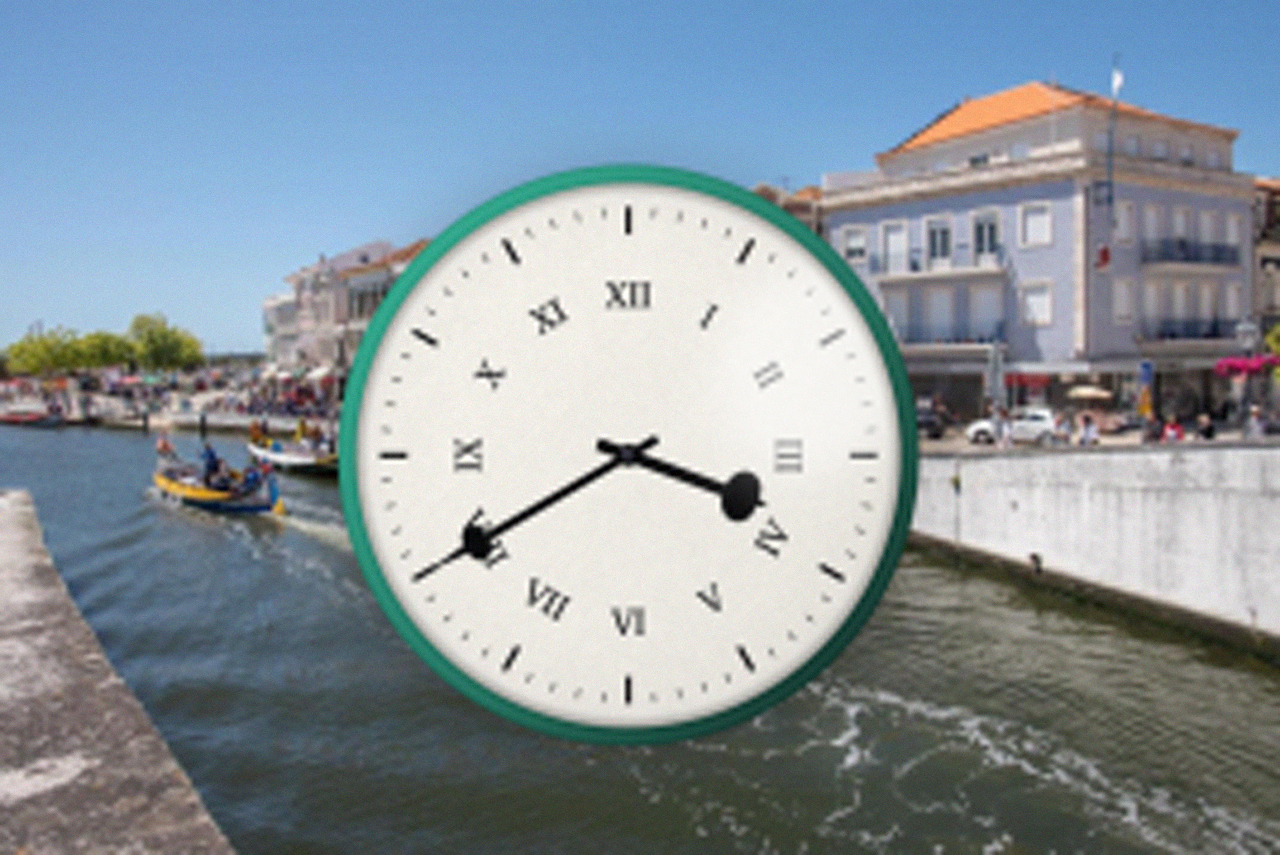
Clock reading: {"hour": 3, "minute": 40}
